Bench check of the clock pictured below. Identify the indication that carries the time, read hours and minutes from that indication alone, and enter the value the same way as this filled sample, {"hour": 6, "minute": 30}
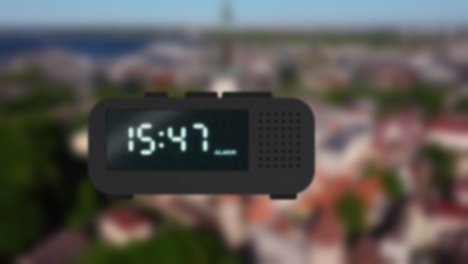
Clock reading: {"hour": 15, "minute": 47}
